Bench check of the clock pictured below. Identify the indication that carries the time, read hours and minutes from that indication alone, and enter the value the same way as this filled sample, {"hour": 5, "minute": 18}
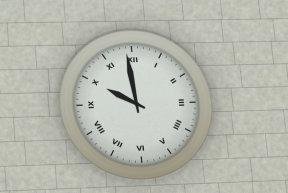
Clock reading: {"hour": 9, "minute": 59}
